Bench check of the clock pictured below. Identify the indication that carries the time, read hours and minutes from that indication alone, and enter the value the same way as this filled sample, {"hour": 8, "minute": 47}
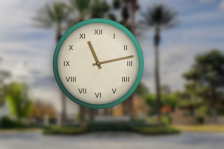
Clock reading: {"hour": 11, "minute": 13}
